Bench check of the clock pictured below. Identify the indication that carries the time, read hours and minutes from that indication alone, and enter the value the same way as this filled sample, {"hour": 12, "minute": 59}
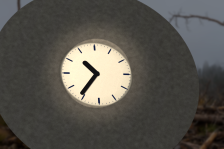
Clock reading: {"hour": 10, "minute": 36}
